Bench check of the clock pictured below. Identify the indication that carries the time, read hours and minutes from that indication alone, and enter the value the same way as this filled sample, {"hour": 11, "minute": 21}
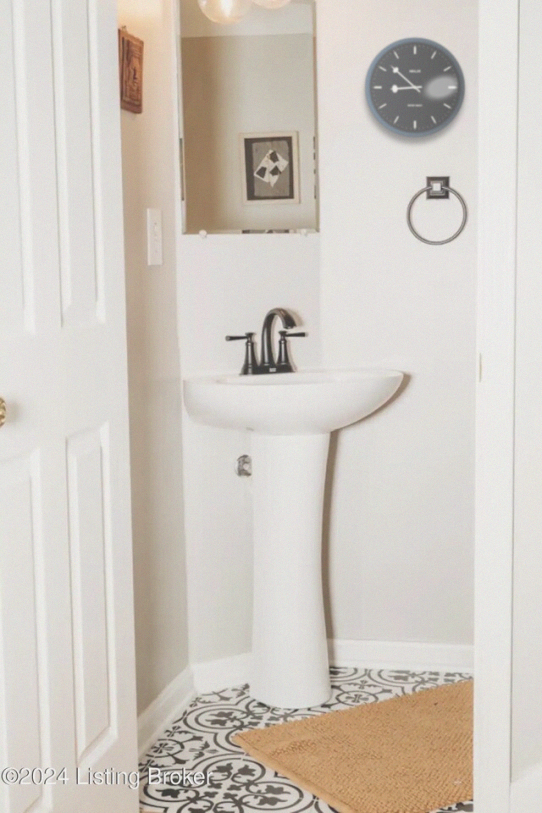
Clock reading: {"hour": 8, "minute": 52}
